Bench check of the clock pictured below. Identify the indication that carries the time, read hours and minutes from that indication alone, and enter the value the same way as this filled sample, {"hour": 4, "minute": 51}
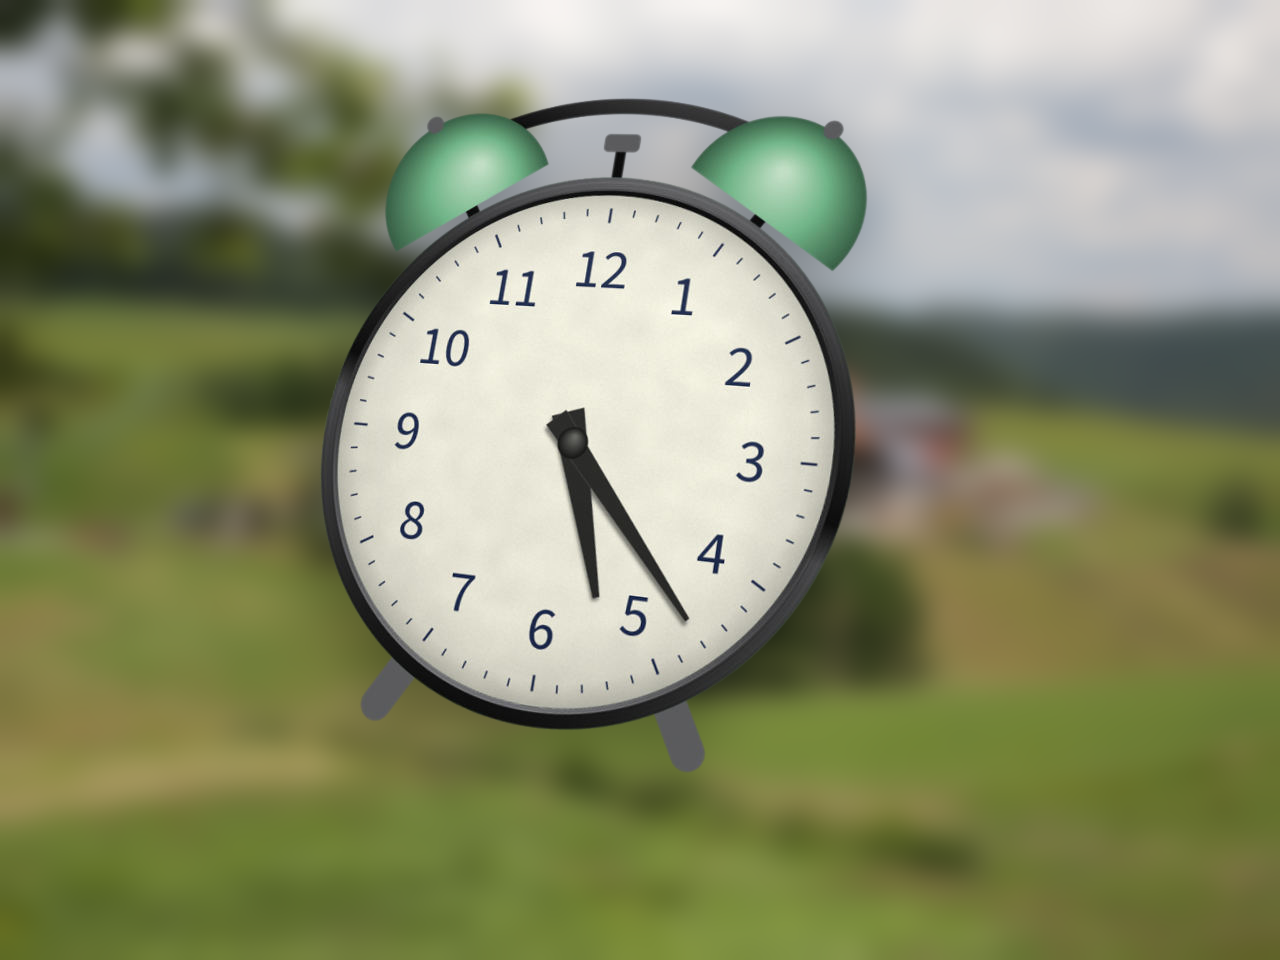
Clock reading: {"hour": 5, "minute": 23}
